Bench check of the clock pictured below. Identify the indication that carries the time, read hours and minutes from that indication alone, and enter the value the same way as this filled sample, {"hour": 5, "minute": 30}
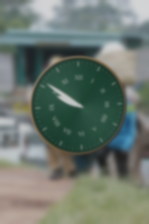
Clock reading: {"hour": 9, "minute": 51}
